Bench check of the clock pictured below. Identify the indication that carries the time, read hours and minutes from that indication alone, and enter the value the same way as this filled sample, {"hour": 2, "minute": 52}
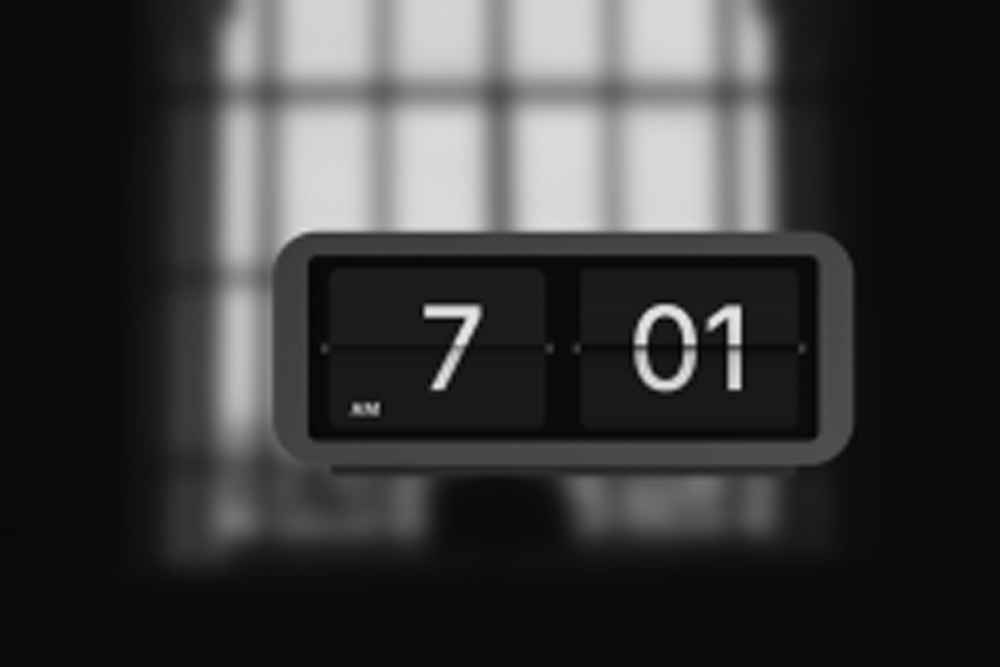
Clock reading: {"hour": 7, "minute": 1}
